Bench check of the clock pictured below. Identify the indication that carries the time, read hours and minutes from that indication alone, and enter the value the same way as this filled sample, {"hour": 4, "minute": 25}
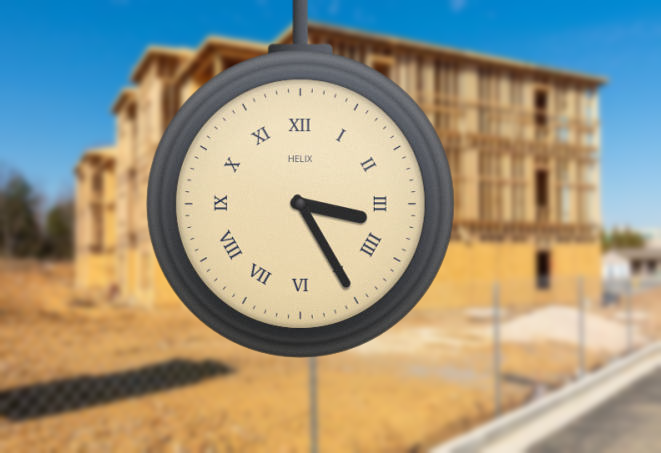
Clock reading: {"hour": 3, "minute": 25}
